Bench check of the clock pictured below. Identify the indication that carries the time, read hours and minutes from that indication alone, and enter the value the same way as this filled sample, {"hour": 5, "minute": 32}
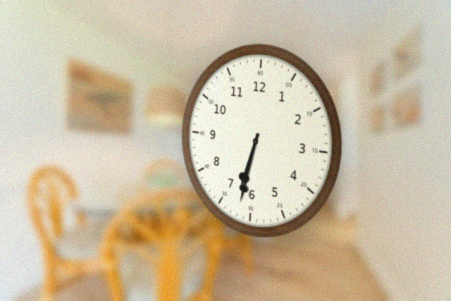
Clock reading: {"hour": 6, "minute": 32}
